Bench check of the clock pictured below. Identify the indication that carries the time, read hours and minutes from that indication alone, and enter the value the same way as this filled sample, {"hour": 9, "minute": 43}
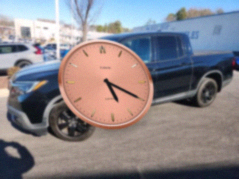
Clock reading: {"hour": 5, "minute": 20}
